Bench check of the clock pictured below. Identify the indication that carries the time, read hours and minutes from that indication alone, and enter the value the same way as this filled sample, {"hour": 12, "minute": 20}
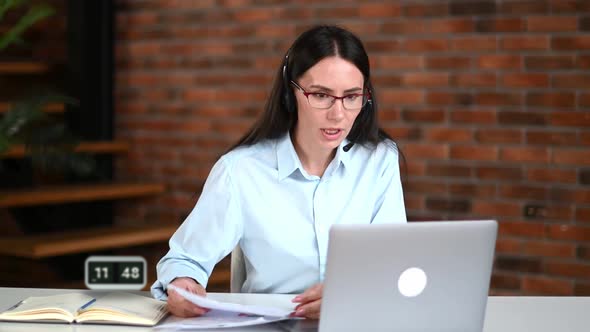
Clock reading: {"hour": 11, "minute": 48}
